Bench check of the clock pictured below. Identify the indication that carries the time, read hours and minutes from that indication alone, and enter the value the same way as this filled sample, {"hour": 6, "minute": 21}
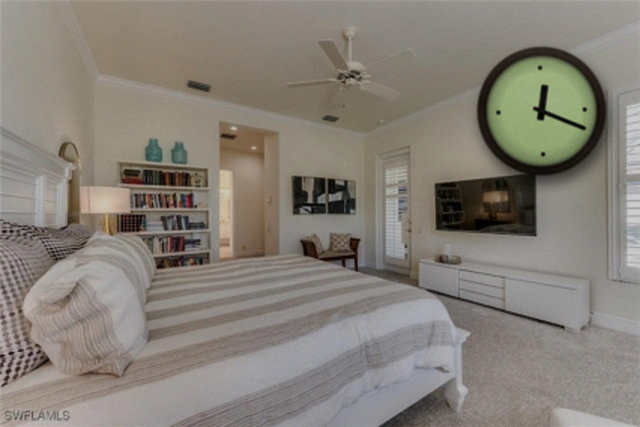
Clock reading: {"hour": 12, "minute": 19}
